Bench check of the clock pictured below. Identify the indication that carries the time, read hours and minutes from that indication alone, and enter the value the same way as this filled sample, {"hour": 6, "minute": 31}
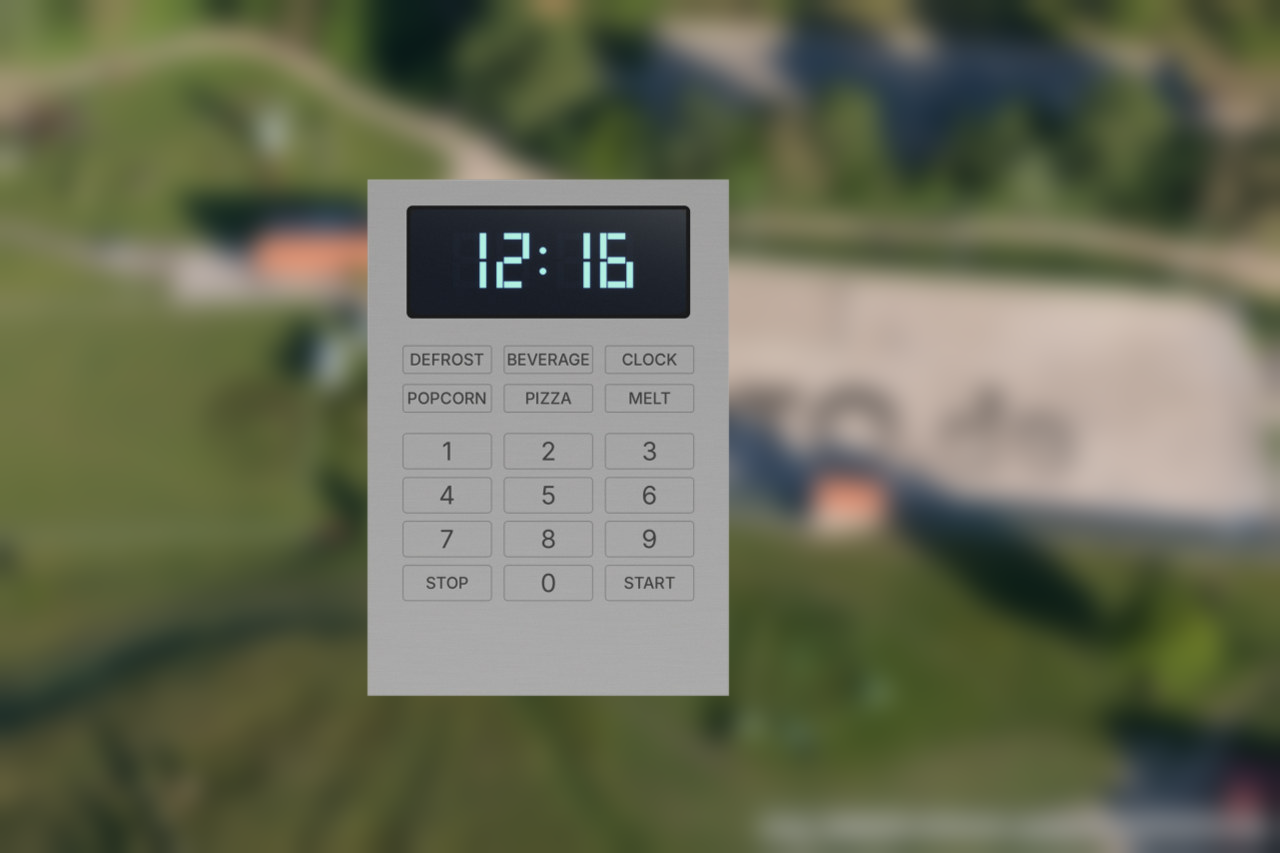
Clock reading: {"hour": 12, "minute": 16}
